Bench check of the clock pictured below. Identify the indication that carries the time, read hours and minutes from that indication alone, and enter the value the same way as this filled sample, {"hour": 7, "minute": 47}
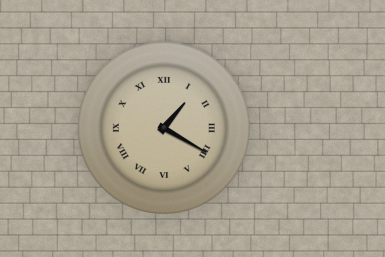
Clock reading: {"hour": 1, "minute": 20}
